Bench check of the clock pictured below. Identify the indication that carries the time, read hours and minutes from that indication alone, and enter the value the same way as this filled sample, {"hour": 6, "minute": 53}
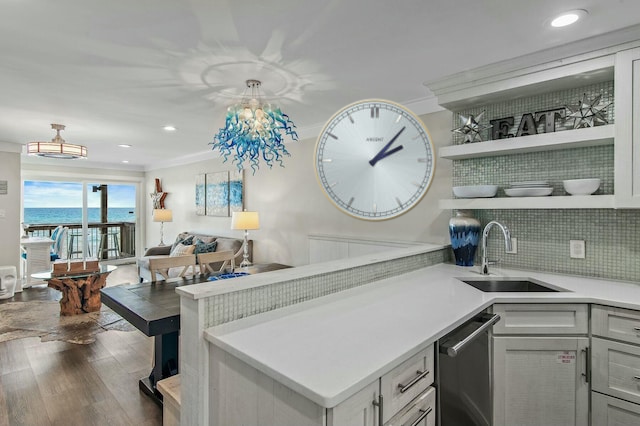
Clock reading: {"hour": 2, "minute": 7}
